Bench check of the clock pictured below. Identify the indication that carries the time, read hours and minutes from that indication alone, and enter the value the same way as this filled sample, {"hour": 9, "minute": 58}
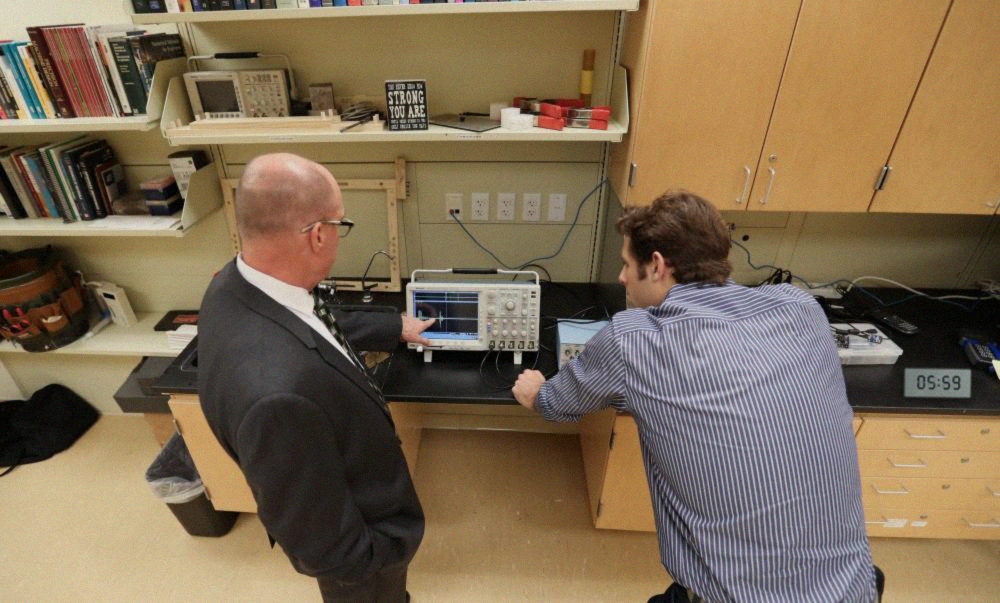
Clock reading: {"hour": 5, "minute": 59}
